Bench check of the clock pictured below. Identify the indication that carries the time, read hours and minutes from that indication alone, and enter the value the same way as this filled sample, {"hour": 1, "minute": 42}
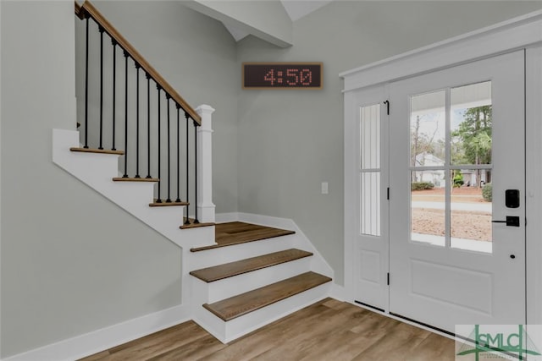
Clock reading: {"hour": 4, "minute": 50}
